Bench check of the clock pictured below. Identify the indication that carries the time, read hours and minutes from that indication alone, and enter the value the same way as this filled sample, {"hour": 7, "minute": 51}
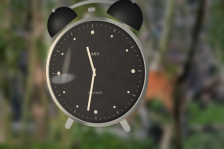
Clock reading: {"hour": 11, "minute": 32}
